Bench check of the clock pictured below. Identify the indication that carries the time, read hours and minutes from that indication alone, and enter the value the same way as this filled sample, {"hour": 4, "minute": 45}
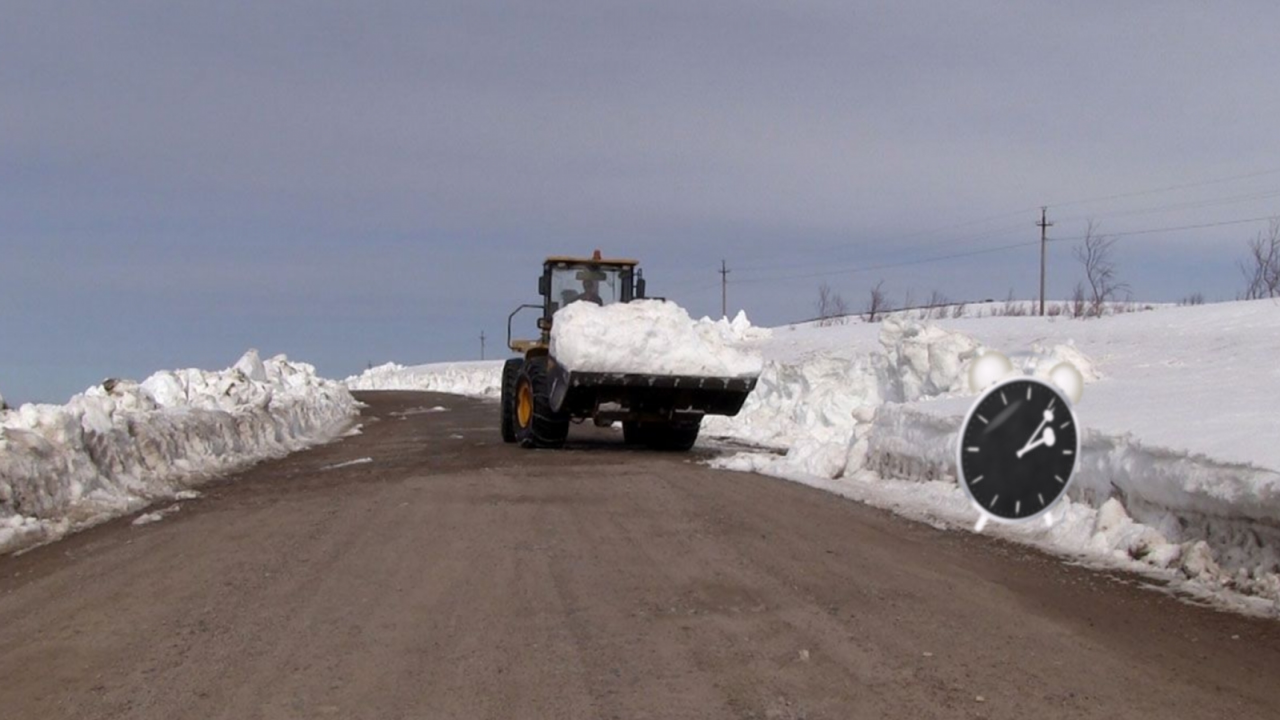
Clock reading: {"hour": 2, "minute": 6}
